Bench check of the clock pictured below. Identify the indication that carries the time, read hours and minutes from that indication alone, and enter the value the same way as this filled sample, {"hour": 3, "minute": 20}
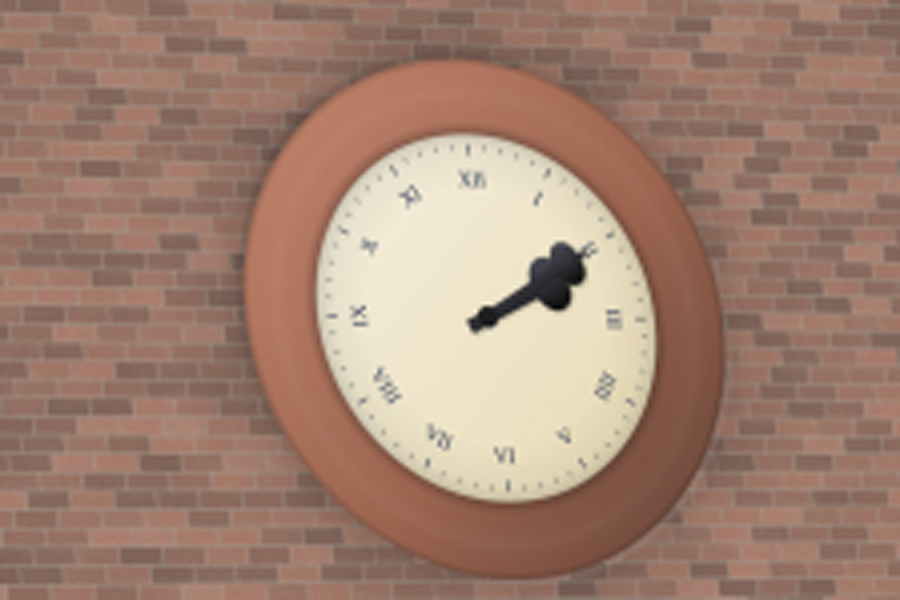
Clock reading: {"hour": 2, "minute": 10}
